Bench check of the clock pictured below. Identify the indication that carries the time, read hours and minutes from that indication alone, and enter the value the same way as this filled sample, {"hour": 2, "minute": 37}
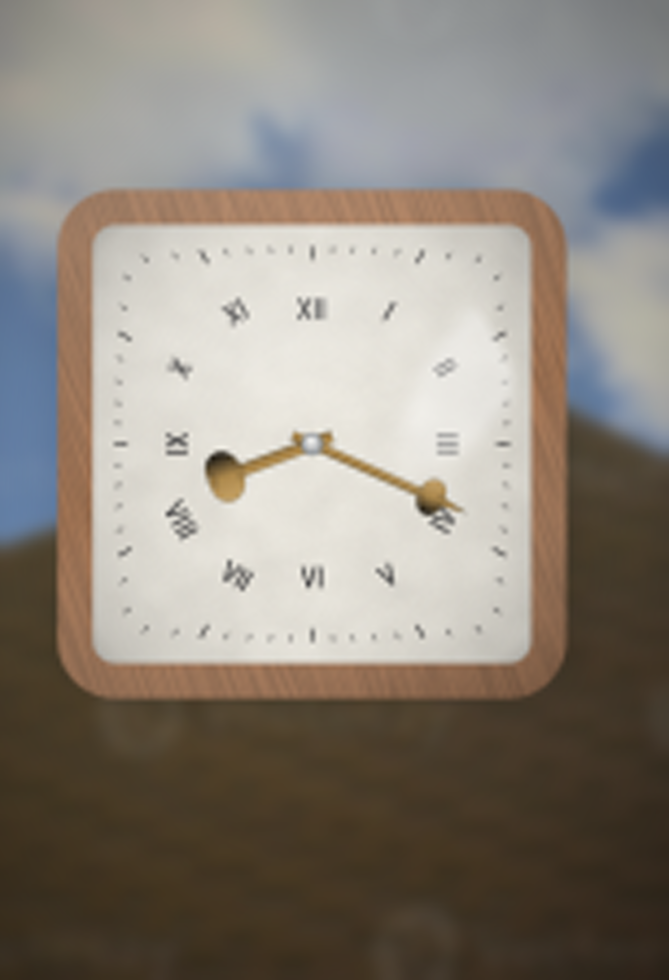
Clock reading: {"hour": 8, "minute": 19}
